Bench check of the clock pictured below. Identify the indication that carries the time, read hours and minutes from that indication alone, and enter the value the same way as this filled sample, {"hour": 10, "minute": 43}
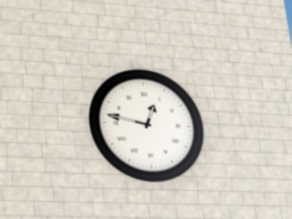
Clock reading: {"hour": 12, "minute": 47}
